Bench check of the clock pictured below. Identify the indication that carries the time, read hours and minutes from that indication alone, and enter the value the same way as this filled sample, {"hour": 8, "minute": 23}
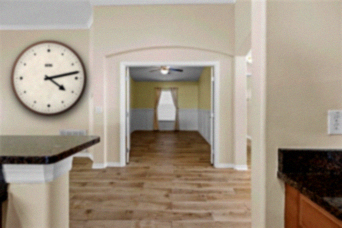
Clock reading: {"hour": 4, "minute": 13}
